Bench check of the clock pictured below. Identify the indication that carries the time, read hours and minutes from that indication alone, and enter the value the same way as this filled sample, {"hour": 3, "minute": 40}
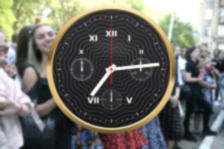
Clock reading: {"hour": 7, "minute": 14}
